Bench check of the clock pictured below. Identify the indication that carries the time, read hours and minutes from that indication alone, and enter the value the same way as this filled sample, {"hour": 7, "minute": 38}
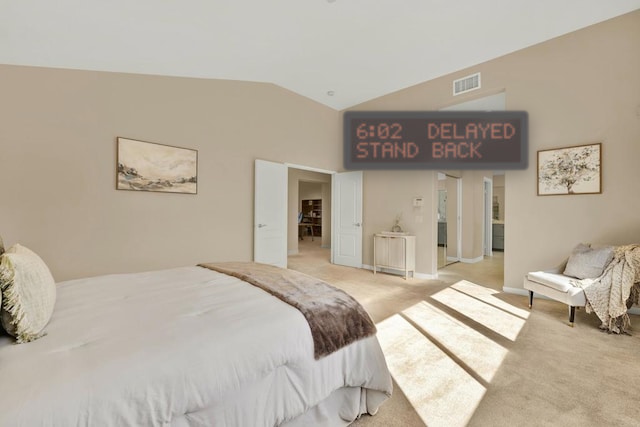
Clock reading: {"hour": 6, "minute": 2}
